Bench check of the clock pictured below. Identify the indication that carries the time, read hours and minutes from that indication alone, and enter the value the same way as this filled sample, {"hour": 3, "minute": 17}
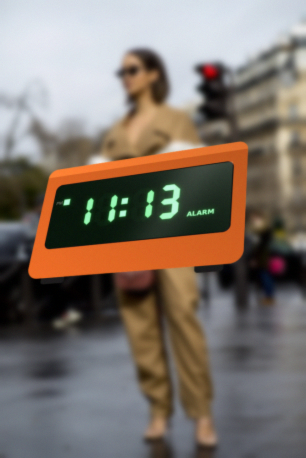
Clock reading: {"hour": 11, "minute": 13}
